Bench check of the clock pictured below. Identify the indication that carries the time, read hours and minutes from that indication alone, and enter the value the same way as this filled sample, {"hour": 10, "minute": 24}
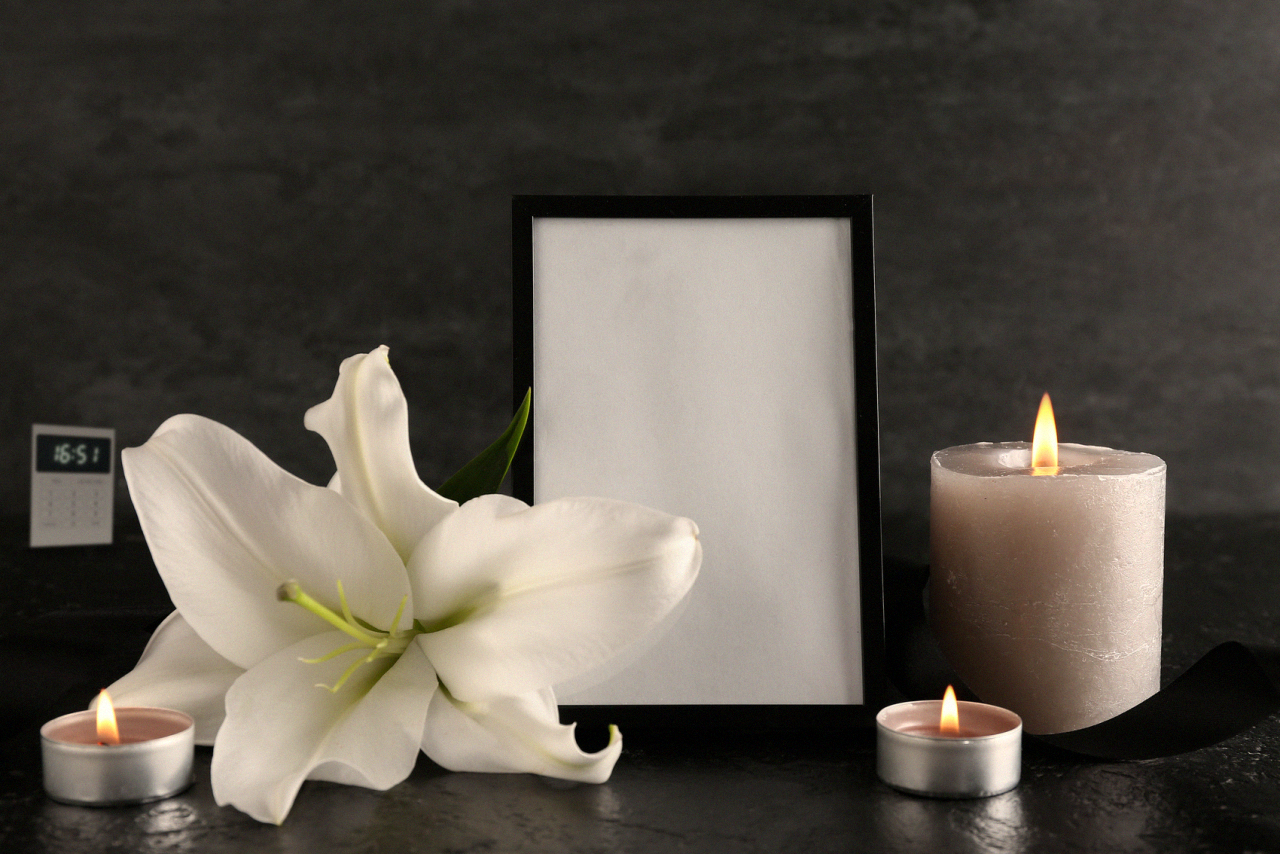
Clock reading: {"hour": 16, "minute": 51}
